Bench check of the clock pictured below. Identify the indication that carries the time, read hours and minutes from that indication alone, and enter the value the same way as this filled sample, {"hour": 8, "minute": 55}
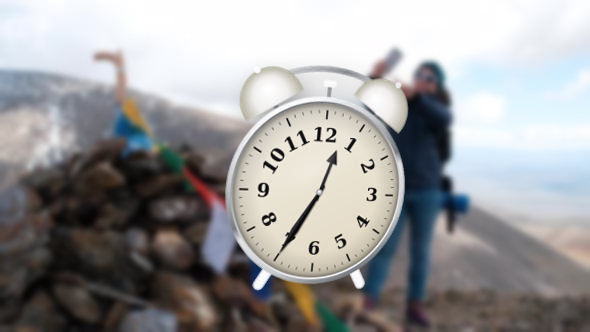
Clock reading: {"hour": 12, "minute": 35}
